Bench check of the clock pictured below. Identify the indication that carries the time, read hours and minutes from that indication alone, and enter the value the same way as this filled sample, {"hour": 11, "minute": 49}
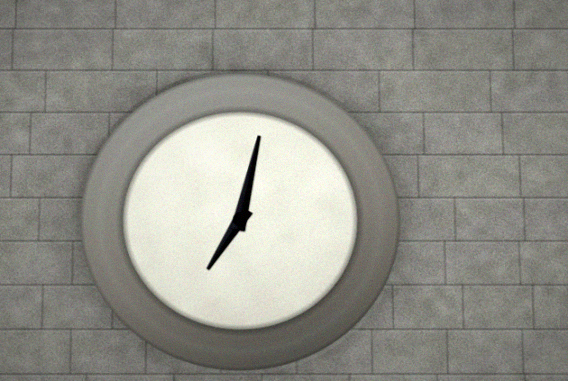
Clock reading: {"hour": 7, "minute": 2}
